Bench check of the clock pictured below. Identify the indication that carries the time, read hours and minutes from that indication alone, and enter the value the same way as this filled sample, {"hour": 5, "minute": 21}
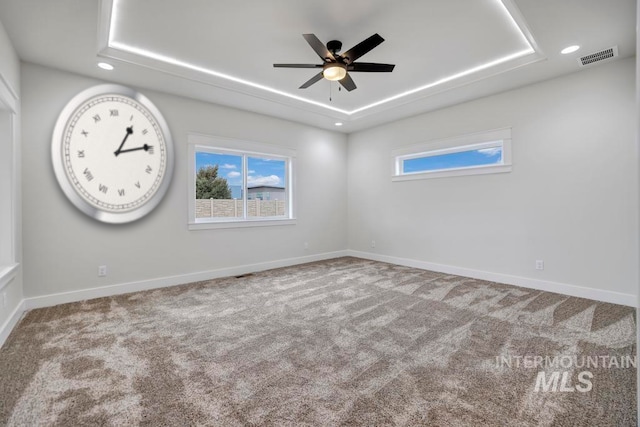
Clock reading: {"hour": 1, "minute": 14}
